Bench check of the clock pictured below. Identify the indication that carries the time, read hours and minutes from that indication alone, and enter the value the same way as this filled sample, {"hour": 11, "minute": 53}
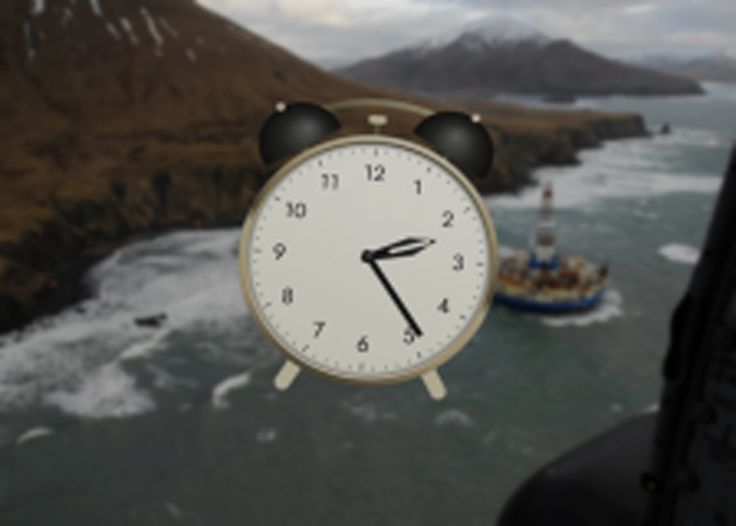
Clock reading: {"hour": 2, "minute": 24}
